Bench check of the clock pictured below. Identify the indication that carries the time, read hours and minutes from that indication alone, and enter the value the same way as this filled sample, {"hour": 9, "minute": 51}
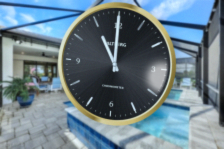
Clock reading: {"hour": 11, "minute": 0}
